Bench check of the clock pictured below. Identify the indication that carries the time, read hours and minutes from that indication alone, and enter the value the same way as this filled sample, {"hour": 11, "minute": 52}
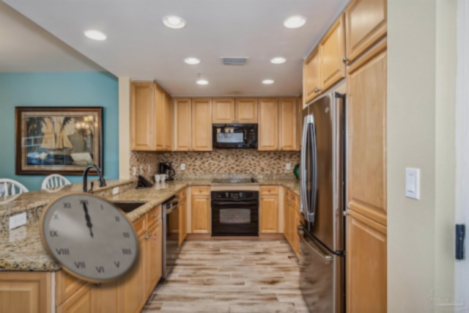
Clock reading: {"hour": 12, "minute": 0}
